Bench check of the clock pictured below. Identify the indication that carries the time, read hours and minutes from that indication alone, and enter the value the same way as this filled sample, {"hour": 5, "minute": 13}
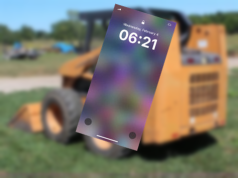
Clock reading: {"hour": 6, "minute": 21}
